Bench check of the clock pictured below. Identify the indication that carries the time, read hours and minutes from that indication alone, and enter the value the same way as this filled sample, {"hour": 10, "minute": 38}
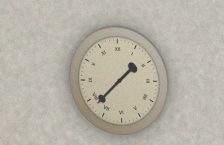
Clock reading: {"hour": 1, "minute": 38}
